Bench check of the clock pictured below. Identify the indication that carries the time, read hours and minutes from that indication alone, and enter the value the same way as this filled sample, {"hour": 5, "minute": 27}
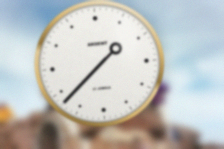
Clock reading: {"hour": 1, "minute": 38}
